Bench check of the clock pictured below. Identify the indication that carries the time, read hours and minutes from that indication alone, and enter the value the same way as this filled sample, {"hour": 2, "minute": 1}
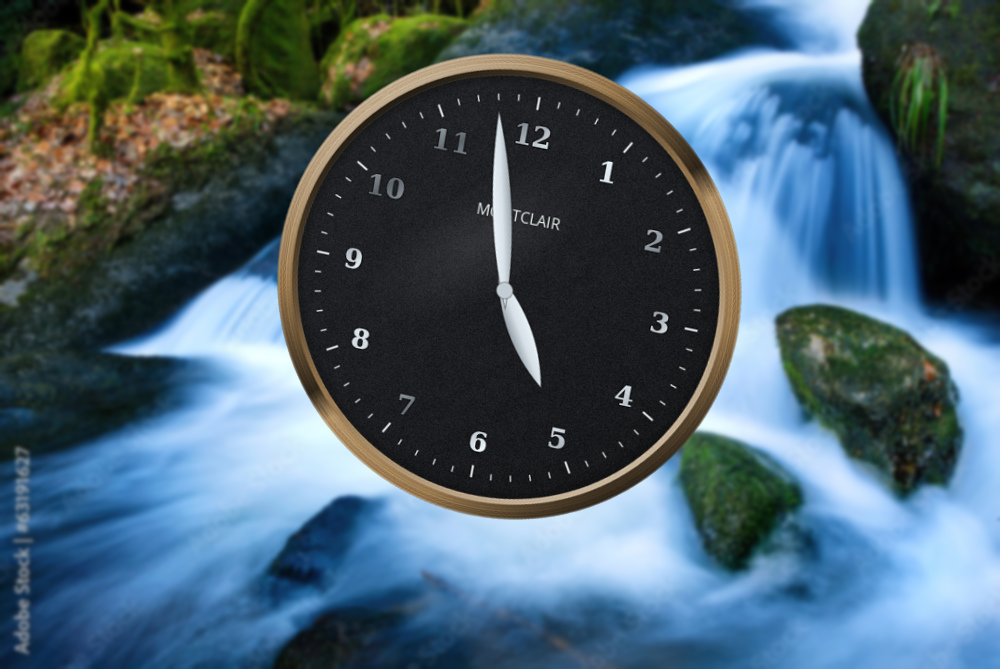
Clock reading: {"hour": 4, "minute": 58}
